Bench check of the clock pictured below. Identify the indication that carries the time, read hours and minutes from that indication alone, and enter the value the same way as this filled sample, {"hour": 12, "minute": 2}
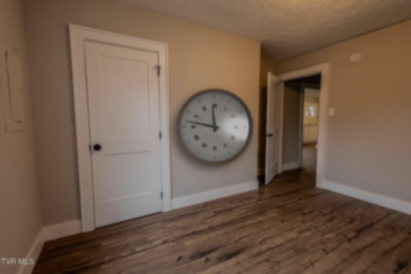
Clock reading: {"hour": 11, "minute": 47}
